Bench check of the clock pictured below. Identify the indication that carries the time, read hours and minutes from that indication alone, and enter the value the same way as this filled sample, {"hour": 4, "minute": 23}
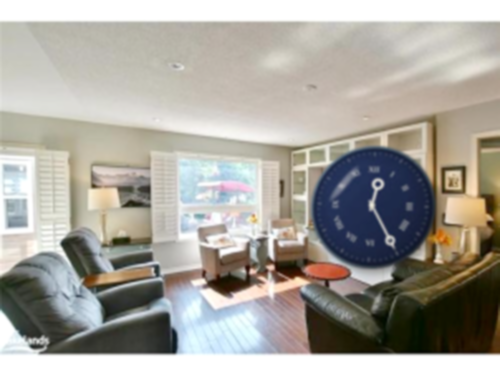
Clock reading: {"hour": 12, "minute": 25}
